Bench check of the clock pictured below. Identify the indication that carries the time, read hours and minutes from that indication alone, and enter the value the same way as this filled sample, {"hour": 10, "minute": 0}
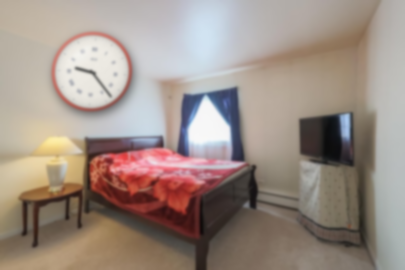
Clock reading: {"hour": 9, "minute": 23}
